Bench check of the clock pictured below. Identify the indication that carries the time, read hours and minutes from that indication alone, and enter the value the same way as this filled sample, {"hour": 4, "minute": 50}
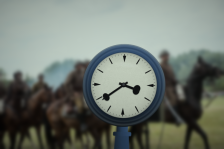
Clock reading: {"hour": 3, "minute": 39}
